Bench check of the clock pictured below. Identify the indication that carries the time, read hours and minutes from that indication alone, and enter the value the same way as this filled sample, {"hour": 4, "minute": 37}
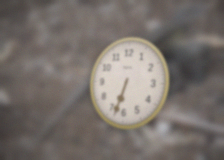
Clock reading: {"hour": 6, "minute": 33}
